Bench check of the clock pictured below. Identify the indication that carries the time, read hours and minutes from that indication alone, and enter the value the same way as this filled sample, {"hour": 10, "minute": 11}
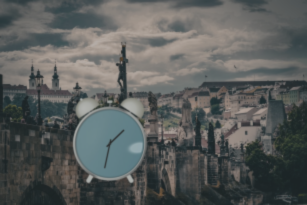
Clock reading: {"hour": 1, "minute": 32}
